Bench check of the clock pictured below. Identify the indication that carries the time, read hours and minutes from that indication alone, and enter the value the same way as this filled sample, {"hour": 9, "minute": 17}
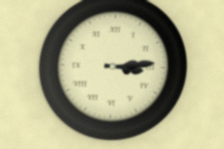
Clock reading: {"hour": 3, "minute": 14}
